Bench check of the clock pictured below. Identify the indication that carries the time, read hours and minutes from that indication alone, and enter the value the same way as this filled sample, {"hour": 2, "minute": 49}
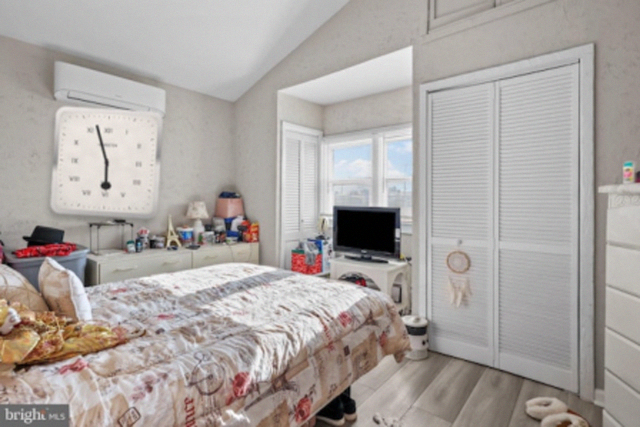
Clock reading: {"hour": 5, "minute": 57}
